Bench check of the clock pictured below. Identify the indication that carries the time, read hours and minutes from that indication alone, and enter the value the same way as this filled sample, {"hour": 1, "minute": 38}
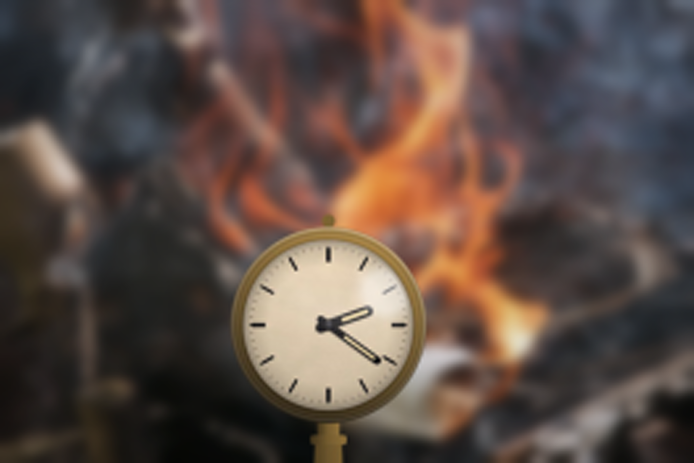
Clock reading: {"hour": 2, "minute": 21}
